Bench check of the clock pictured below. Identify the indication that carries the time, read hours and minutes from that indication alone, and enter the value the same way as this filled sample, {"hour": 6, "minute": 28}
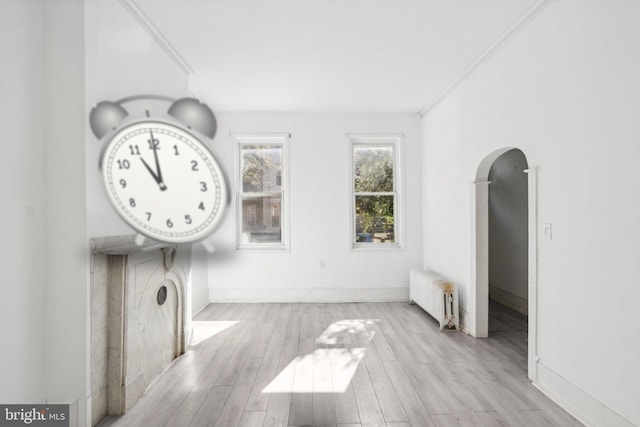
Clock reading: {"hour": 11, "minute": 0}
